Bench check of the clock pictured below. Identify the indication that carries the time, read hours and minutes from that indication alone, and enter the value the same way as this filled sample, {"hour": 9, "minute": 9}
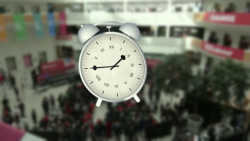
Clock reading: {"hour": 1, "minute": 45}
